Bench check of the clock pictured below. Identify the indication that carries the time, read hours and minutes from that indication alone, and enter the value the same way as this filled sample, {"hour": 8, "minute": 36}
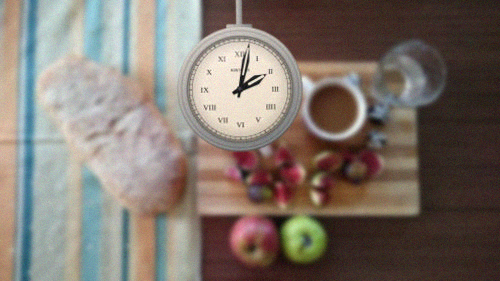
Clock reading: {"hour": 2, "minute": 2}
